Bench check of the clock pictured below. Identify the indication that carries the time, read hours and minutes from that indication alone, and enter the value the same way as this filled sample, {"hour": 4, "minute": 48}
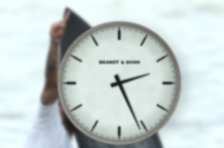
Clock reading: {"hour": 2, "minute": 26}
